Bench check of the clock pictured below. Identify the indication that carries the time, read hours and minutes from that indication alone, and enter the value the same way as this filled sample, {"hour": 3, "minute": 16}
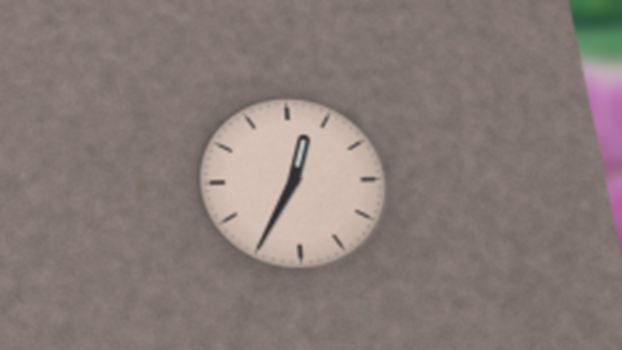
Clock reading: {"hour": 12, "minute": 35}
